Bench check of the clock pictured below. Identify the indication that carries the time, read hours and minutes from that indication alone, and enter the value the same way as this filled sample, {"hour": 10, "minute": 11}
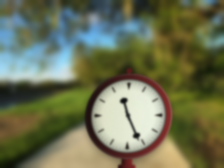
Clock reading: {"hour": 11, "minute": 26}
